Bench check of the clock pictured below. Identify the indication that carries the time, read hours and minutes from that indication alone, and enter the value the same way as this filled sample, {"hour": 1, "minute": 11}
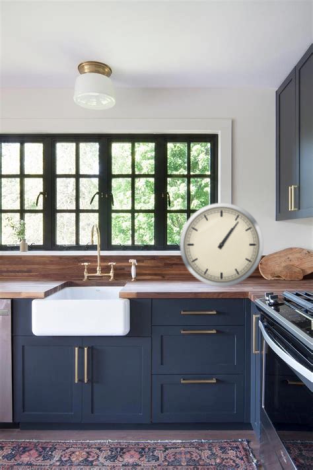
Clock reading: {"hour": 1, "minute": 6}
